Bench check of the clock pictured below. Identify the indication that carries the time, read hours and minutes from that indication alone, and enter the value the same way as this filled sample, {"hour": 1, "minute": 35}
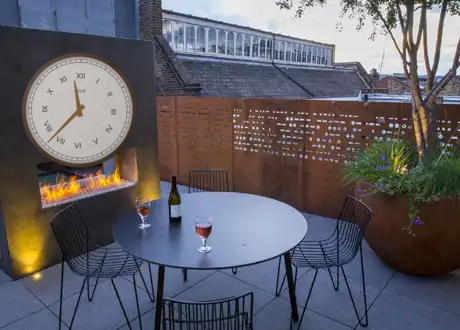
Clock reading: {"hour": 11, "minute": 37}
